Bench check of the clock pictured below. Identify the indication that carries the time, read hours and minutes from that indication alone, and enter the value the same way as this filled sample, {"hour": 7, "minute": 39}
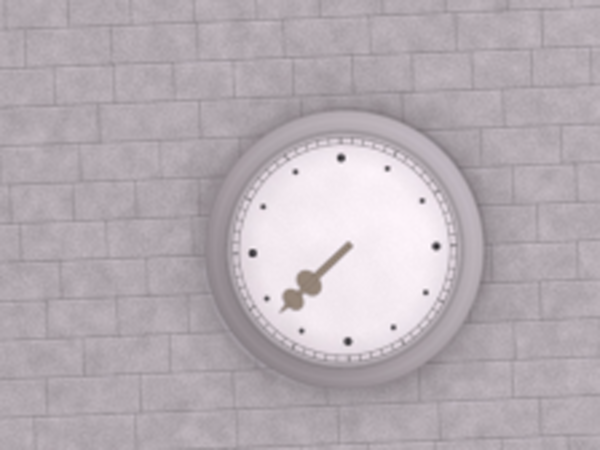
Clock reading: {"hour": 7, "minute": 38}
